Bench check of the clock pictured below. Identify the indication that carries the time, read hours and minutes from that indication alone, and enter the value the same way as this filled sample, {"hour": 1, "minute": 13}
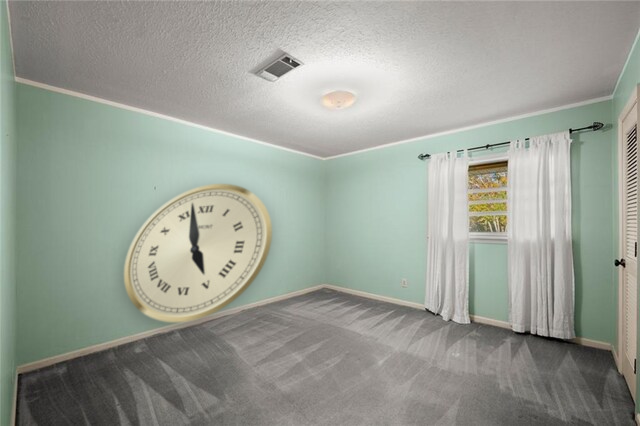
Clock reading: {"hour": 4, "minute": 57}
